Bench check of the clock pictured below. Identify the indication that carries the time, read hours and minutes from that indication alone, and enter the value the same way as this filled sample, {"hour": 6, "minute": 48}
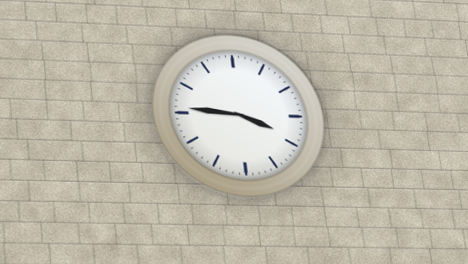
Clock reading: {"hour": 3, "minute": 46}
